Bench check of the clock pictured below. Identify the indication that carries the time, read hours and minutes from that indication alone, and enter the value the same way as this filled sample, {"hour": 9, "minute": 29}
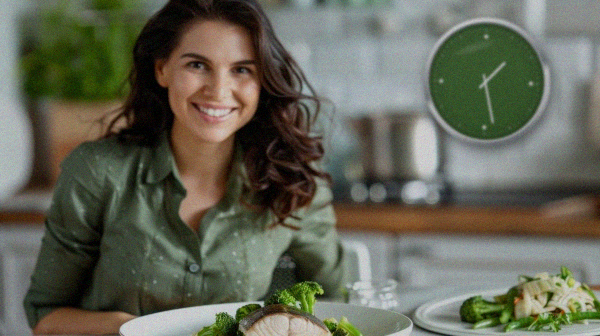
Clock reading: {"hour": 1, "minute": 28}
